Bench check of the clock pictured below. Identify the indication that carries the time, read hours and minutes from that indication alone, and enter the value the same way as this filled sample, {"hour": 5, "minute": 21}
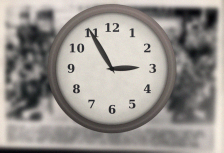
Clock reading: {"hour": 2, "minute": 55}
